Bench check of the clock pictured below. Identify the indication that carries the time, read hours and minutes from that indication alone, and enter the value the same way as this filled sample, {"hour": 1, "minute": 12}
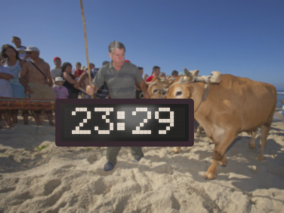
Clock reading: {"hour": 23, "minute": 29}
